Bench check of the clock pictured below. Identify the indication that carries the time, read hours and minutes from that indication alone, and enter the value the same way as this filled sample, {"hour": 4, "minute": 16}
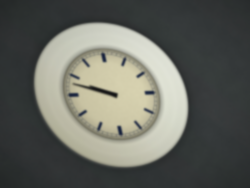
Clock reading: {"hour": 9, "minute": 48}
